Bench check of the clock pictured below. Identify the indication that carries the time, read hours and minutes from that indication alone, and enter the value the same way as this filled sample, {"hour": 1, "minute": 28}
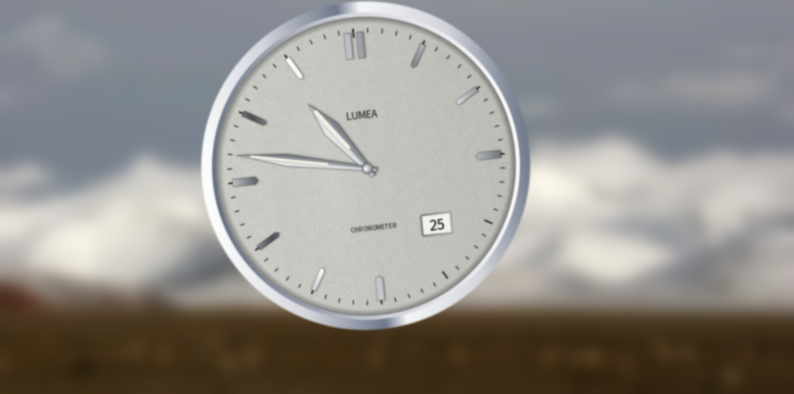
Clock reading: {"hour": 10, "minute": 47}
